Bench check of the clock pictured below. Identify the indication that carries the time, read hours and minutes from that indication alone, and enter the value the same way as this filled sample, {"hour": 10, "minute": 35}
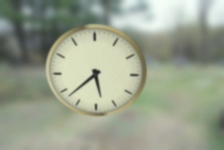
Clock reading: {"hour": 5, "minute": 38}
